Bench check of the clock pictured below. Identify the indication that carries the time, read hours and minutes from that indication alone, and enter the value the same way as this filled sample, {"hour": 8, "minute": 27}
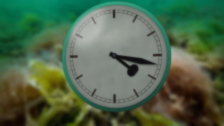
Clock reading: {"hour": 4, "minute": 17}
